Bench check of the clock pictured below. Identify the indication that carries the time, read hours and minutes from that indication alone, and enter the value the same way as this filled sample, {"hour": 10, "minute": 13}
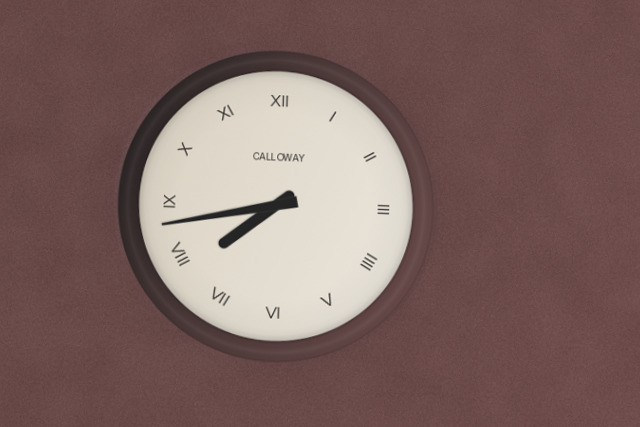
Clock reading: {"hour": 7, "minute": 43}
